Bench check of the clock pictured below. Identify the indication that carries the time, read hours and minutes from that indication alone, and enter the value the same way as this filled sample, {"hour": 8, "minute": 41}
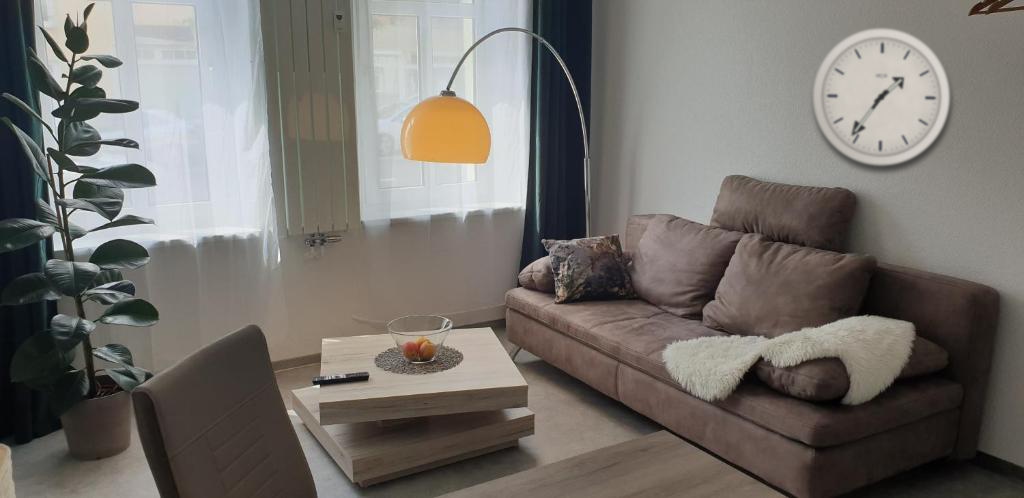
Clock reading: {"hour": 1, "minute": 36}
